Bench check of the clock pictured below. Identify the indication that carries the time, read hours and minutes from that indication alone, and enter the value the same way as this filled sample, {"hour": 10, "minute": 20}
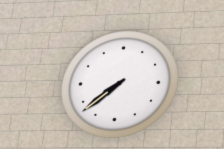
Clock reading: {"hour": 7, "minute": 38}
